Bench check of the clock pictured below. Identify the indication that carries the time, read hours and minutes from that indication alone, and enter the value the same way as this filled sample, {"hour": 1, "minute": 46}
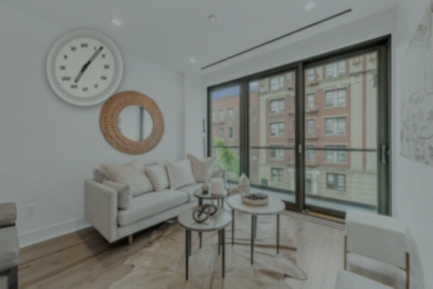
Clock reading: {"hour": 7, "minute": 7}
